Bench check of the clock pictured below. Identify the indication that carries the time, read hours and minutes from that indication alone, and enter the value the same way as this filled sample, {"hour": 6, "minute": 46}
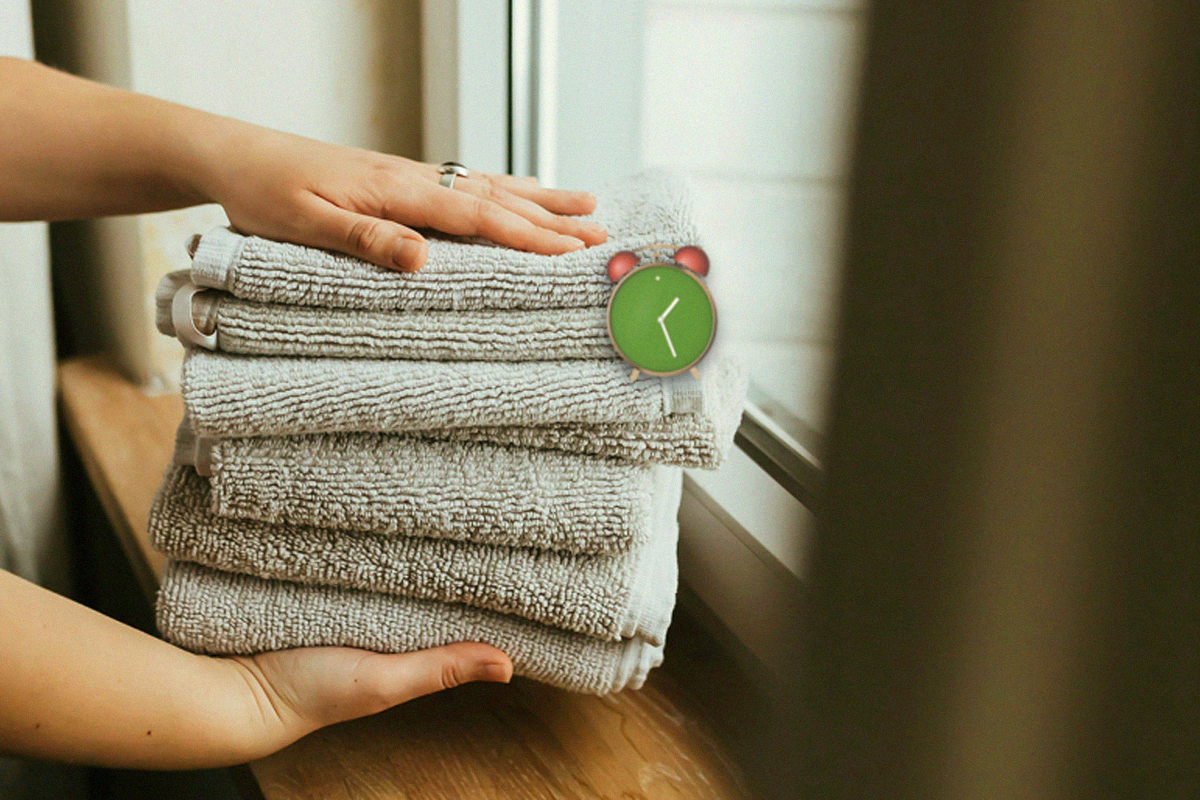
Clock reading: {"hour": 1, "minute": 27}
